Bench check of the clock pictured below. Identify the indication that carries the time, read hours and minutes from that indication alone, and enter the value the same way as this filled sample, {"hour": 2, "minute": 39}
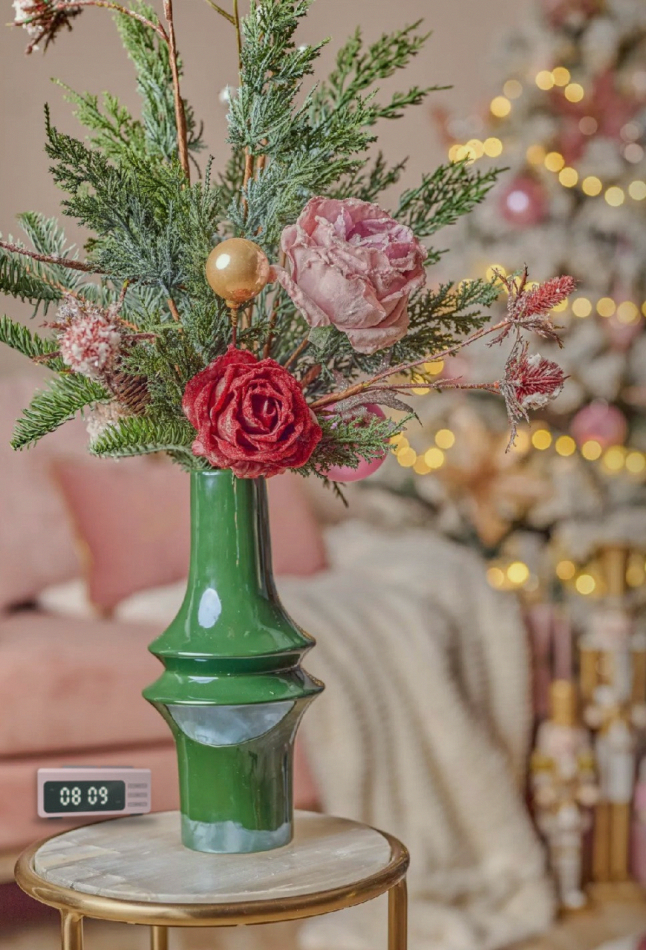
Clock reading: {"hour": 8, "minute": 9}
